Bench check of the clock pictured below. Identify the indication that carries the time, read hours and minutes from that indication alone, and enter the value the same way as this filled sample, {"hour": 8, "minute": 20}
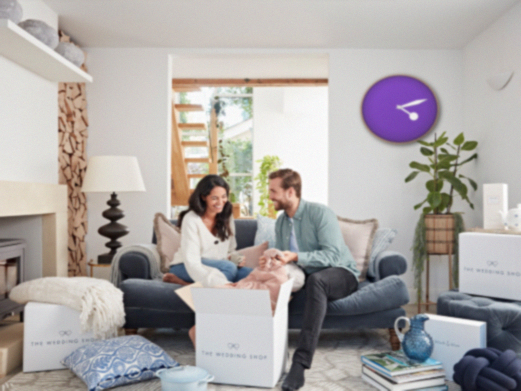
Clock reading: {"hour": 4, "minute": 12}
